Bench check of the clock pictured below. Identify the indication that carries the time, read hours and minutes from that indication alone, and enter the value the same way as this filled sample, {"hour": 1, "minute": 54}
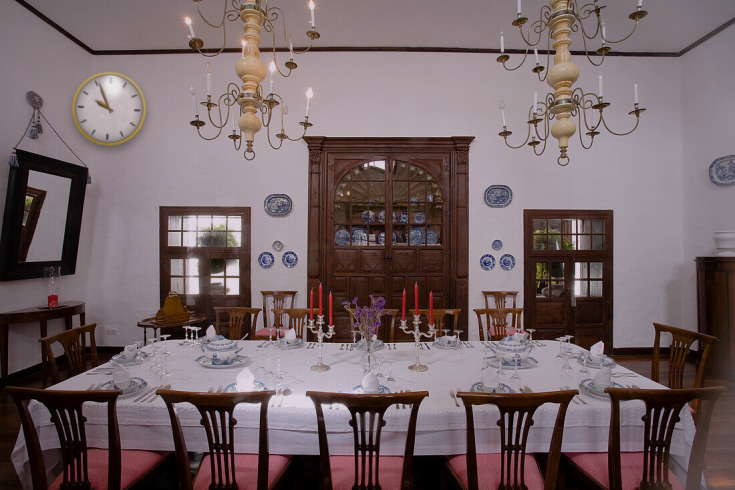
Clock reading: {"hour": 9, "minute": 56}
